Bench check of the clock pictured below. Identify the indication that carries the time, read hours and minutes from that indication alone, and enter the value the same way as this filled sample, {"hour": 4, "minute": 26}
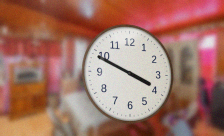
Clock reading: {"hour": 3, "minute": 49}
